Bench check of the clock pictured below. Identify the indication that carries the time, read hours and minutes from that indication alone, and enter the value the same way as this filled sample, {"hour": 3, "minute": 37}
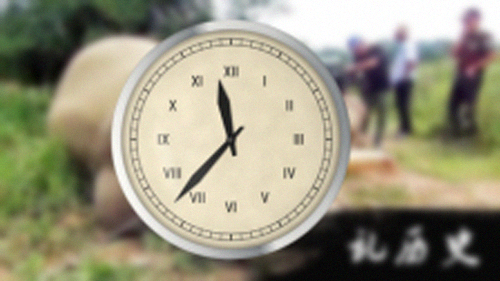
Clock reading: {"hour": 11, "minute": 37}
